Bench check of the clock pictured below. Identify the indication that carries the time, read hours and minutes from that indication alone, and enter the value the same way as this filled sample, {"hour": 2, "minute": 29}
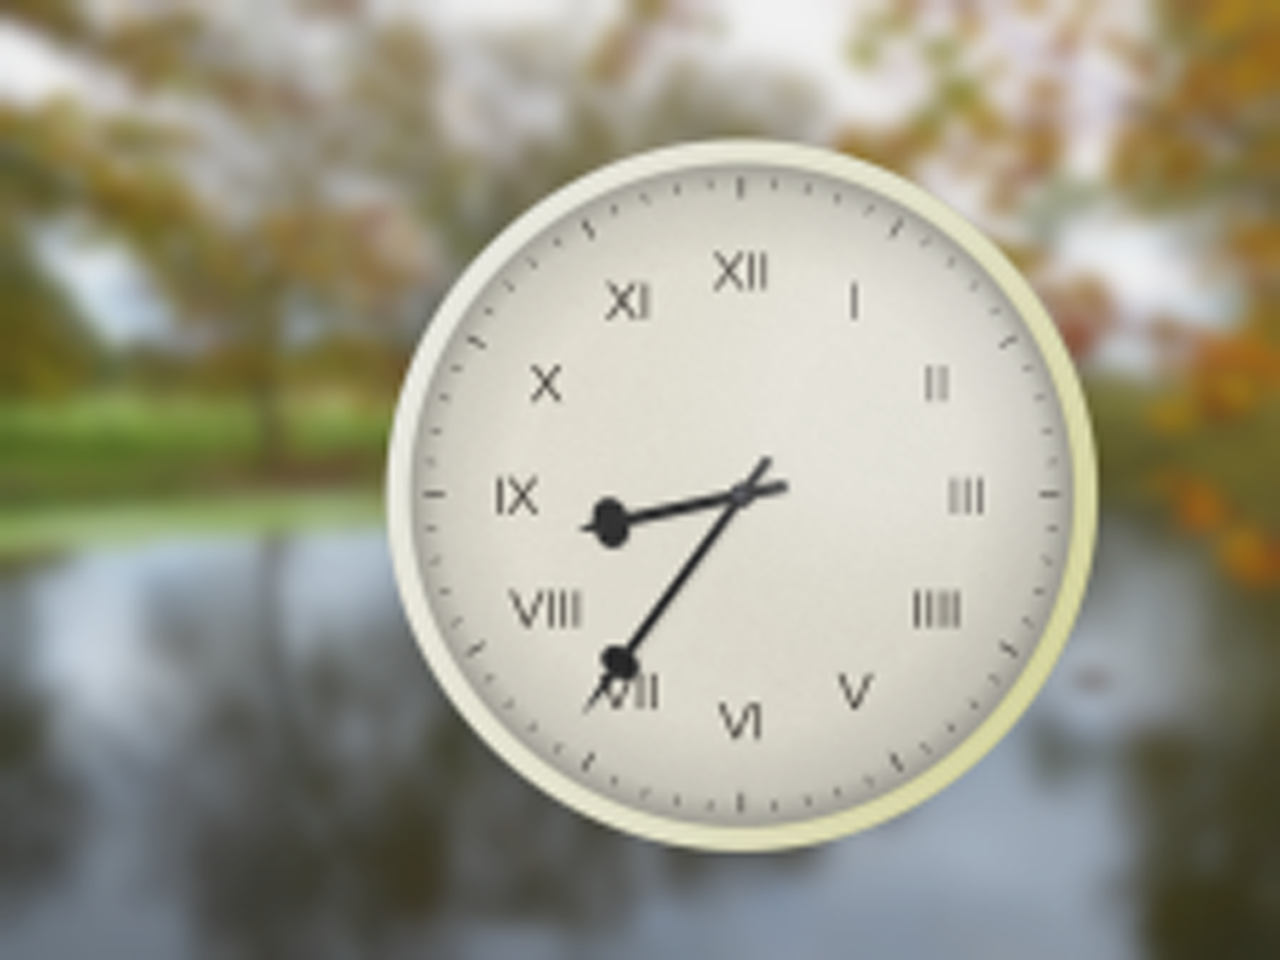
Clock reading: {"hour": 8, "minute": 36}
